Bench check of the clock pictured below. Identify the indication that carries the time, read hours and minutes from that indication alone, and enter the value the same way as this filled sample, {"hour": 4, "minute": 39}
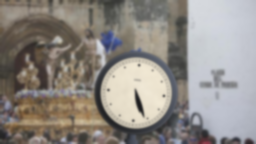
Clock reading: {"hour": 5, "minute": 26}
